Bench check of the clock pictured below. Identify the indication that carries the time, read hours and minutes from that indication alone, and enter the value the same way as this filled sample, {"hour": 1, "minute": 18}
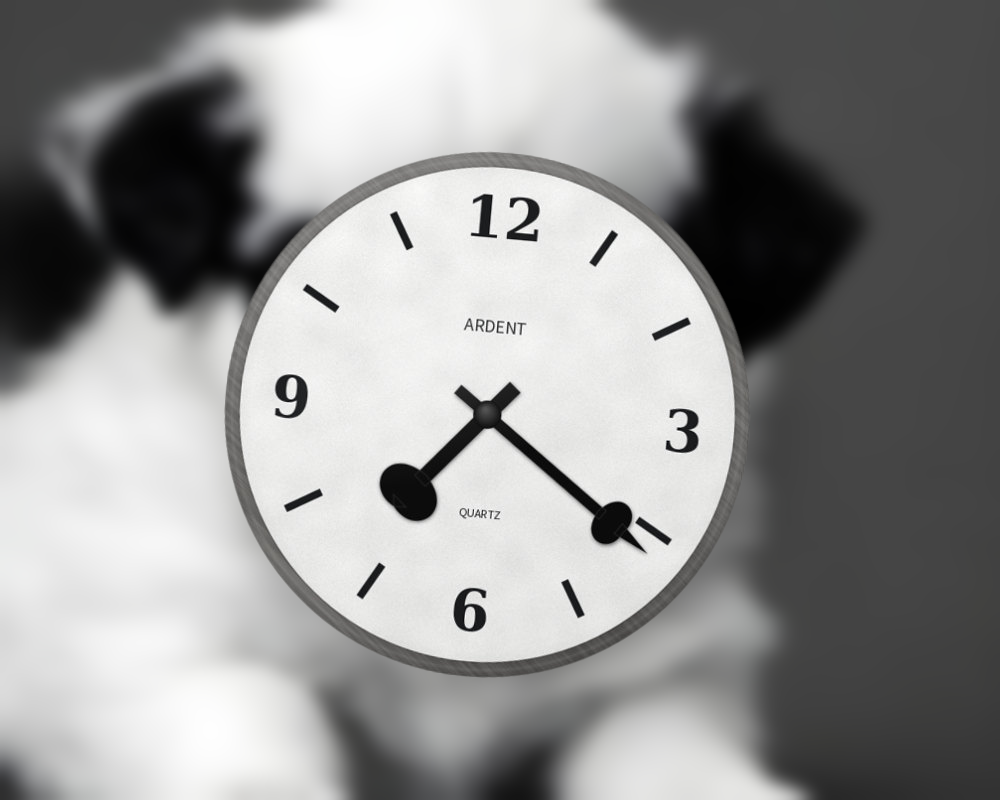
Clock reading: {"hour": 7, "minute": 21}
